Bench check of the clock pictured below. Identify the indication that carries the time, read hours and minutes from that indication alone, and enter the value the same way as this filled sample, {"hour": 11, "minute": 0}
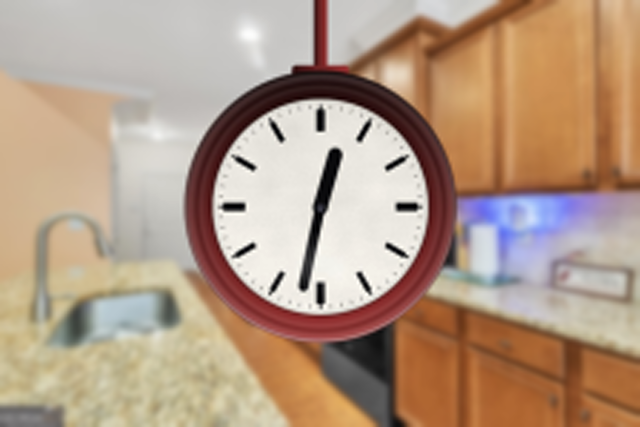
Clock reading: {"hour": 12, "minute": 32}
